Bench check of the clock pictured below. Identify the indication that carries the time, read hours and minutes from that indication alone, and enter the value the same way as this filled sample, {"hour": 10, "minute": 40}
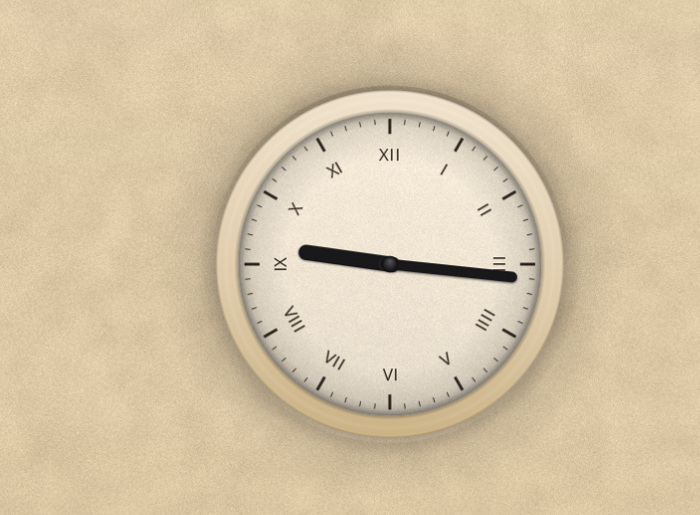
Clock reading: {"hour": 9, "minute": 16}
